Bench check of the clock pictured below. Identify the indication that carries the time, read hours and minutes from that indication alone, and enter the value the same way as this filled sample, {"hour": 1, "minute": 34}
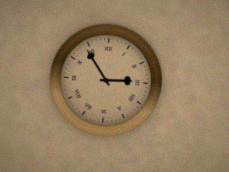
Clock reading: {"hour": 2, "minute": 54}
